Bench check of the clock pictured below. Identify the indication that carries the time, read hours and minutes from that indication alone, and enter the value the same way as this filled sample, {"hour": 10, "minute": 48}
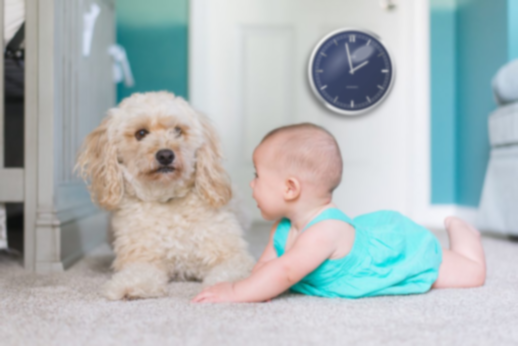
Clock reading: {"hour": 1, "minute": 58}
